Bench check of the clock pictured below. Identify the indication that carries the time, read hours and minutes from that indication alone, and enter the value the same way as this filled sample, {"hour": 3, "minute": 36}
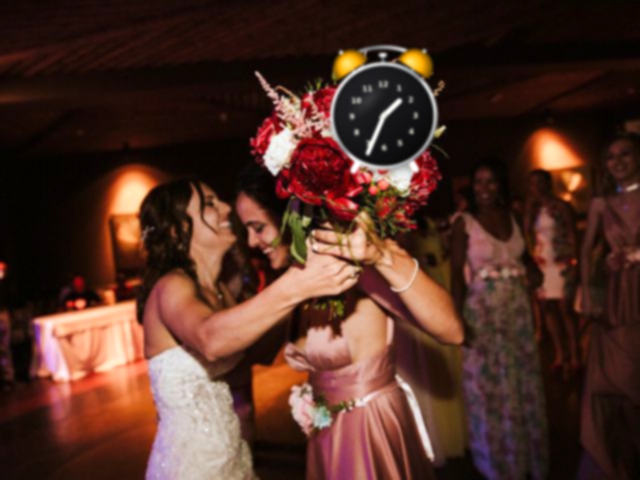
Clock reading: {"hour": 1, "minute": 34}
